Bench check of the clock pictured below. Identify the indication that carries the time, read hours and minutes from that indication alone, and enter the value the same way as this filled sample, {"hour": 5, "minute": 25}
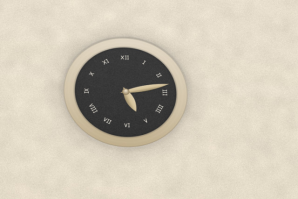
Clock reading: {"hour": 5, "minute": 13}
